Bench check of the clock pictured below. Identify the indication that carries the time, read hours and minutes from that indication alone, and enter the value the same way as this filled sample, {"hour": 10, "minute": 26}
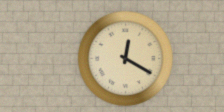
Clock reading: {"hour": 12, "minute": 20}
